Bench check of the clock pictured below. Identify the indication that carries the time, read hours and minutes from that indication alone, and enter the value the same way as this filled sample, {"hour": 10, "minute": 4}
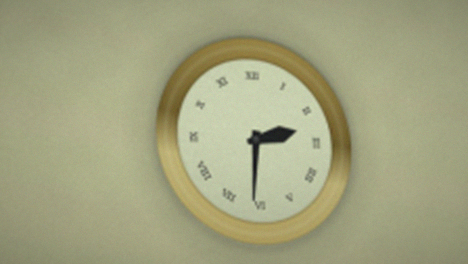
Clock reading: {"hour": 2, "minute": 31}
